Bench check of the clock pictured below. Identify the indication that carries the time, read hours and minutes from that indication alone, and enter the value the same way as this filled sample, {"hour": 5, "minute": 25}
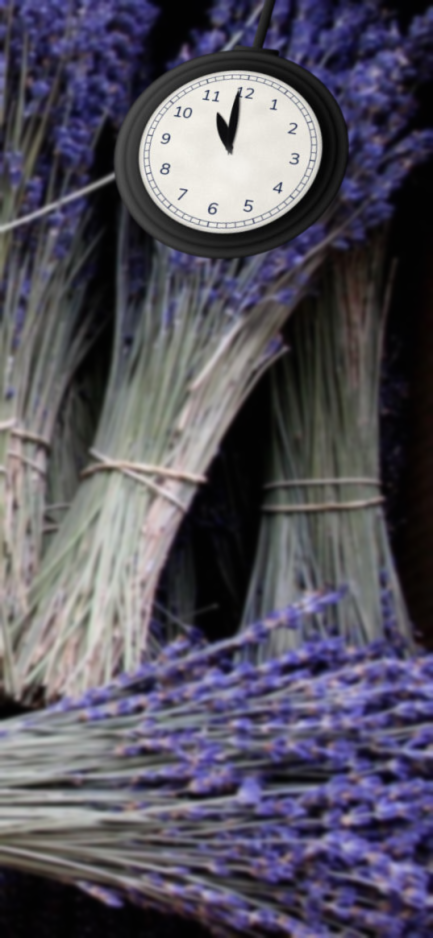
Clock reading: {"hour": 10, "minute": 59}
